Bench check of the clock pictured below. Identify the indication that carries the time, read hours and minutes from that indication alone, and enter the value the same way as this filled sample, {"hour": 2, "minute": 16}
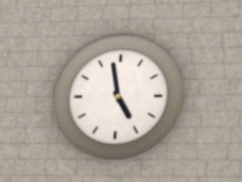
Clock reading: {"hour": 4, "minute": 58}
